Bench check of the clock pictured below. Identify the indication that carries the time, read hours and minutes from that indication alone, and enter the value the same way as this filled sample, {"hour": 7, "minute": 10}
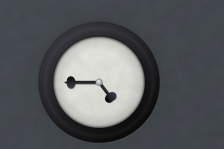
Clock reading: {"hour": 4, "minute": 45}
